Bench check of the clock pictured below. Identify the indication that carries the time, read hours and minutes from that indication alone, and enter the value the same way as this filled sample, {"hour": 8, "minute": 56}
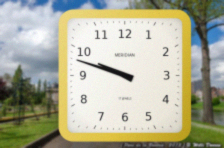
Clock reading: {"hour": 9, "minute": 48}
